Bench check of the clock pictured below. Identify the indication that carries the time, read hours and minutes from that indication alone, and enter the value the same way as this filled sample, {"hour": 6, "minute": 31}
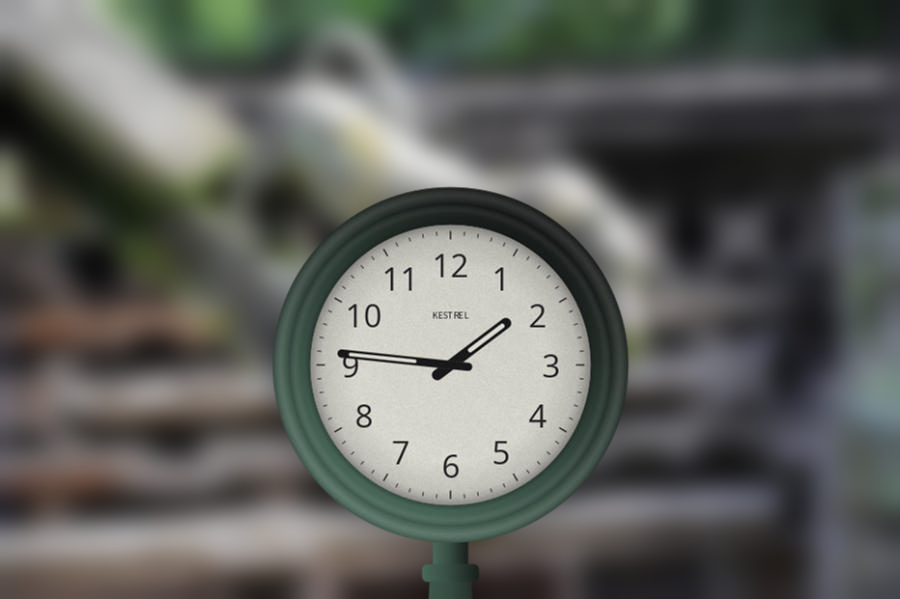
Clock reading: {"hour": 1, "minute": 46}
